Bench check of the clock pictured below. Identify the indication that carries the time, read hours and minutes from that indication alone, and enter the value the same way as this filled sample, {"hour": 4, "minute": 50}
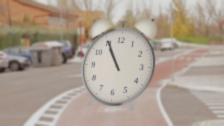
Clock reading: {"hour": 10, "minute": 55}
